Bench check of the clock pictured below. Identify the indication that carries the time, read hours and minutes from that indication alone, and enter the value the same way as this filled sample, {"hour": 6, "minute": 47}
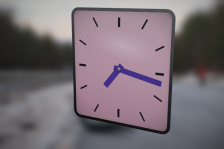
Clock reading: {"hour": 7, "minute": 17}
